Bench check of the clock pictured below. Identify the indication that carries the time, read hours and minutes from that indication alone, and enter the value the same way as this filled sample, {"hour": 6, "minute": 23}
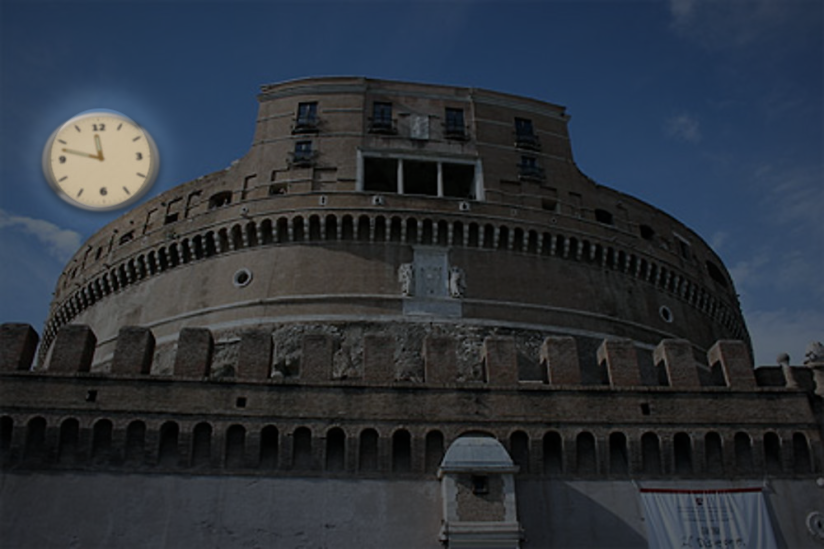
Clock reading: {"hour": 11, "minute": 48}
